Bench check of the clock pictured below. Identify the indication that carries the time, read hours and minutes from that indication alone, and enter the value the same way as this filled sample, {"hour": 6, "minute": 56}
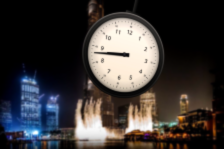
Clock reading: {"hour": 8, "minute": 43}
